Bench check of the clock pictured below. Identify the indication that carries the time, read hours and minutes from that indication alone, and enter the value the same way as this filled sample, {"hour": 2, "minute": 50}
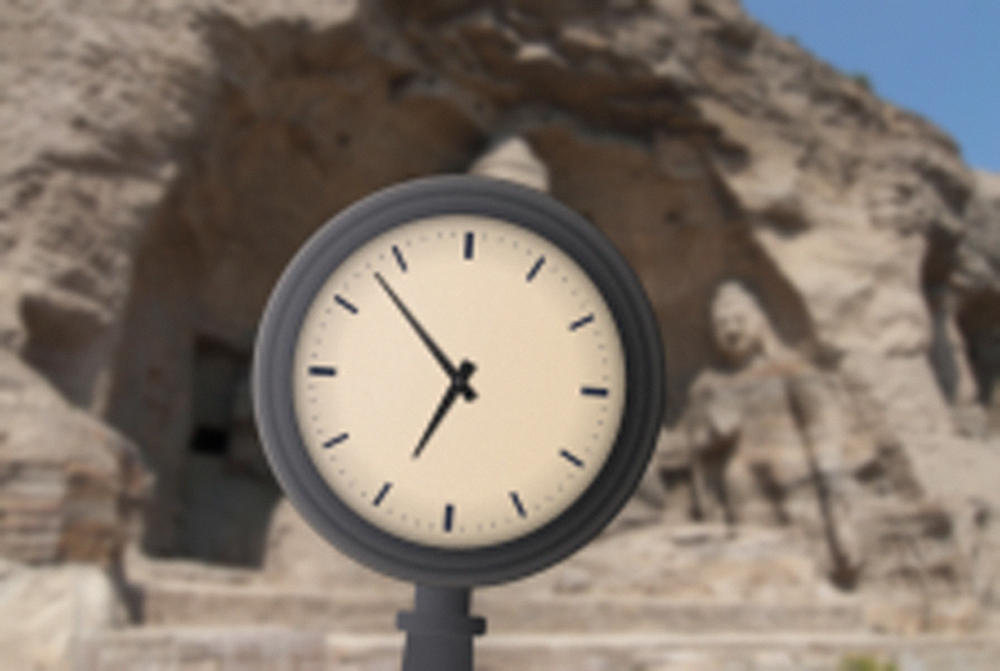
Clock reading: {"hour": 6, "minute": 53}
